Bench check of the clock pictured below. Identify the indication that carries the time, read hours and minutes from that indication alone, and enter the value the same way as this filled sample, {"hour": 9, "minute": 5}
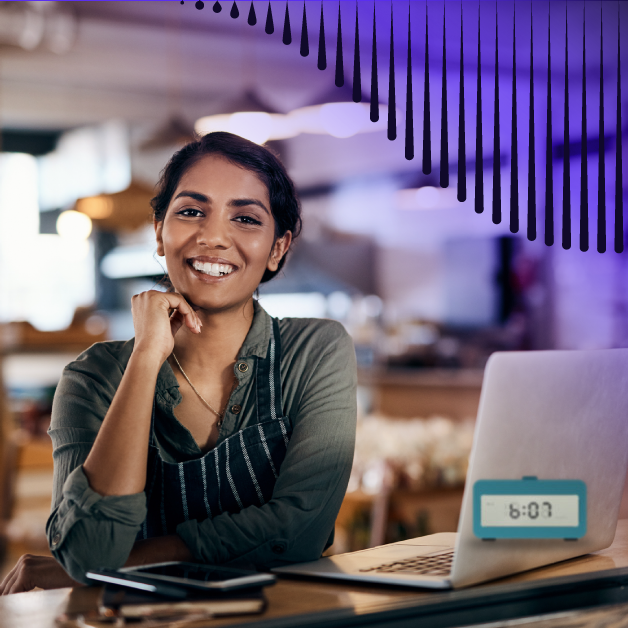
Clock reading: {"hour": 6, "minute": 7}
